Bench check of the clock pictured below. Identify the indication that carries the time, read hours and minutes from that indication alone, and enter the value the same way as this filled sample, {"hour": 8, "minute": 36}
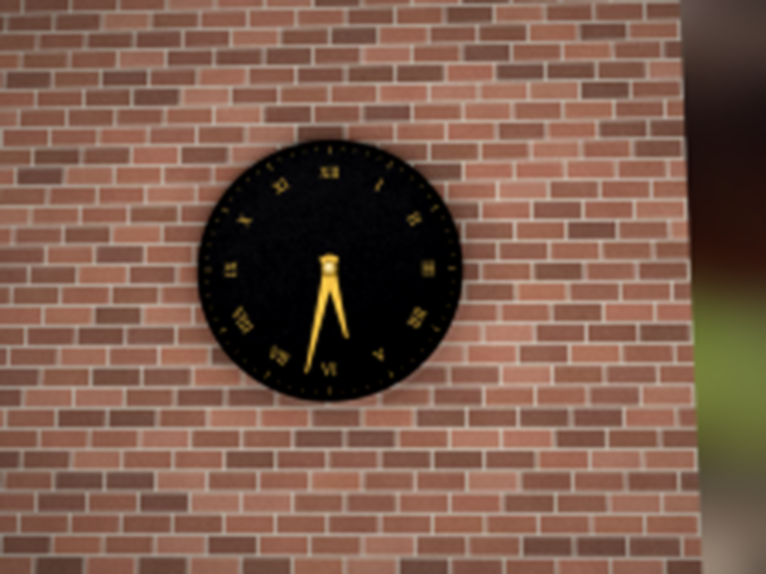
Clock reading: {"hour": 5, "minute": 32}
